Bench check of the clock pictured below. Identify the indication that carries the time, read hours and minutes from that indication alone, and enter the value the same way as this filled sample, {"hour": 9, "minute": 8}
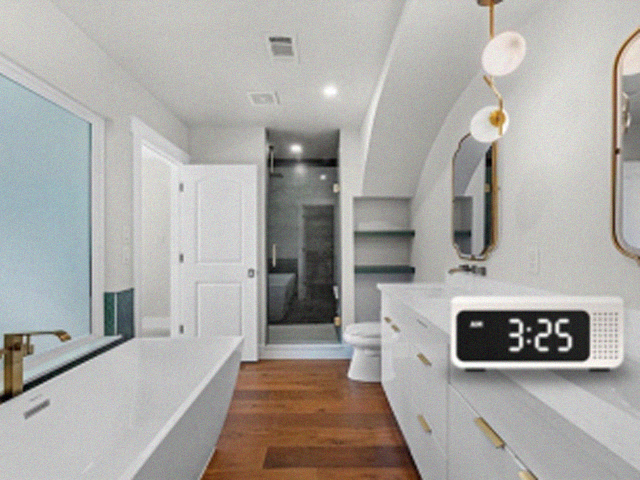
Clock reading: {"hour": 3, "minute": 25}
